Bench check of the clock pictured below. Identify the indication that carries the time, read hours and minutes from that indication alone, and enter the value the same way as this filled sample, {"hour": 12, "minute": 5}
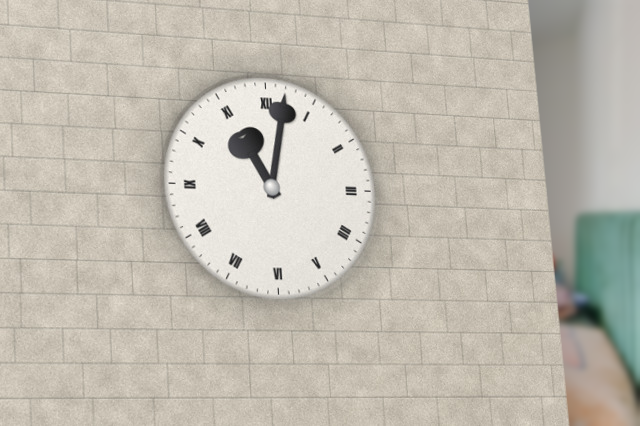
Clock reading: {"hour": 11, "minute": 2}
